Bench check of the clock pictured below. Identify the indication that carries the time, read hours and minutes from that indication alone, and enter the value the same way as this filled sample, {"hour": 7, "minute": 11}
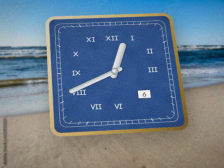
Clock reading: {"hour": 12, "minute": 41}
